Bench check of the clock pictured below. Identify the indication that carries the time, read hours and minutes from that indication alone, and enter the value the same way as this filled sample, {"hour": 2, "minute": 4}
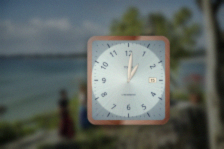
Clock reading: {"hour": 1, "minute": 1}
